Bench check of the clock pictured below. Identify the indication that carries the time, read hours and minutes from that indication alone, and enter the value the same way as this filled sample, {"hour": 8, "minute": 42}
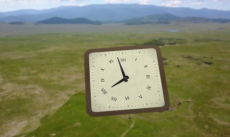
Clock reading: {"hour": 7, "minute": 58}
